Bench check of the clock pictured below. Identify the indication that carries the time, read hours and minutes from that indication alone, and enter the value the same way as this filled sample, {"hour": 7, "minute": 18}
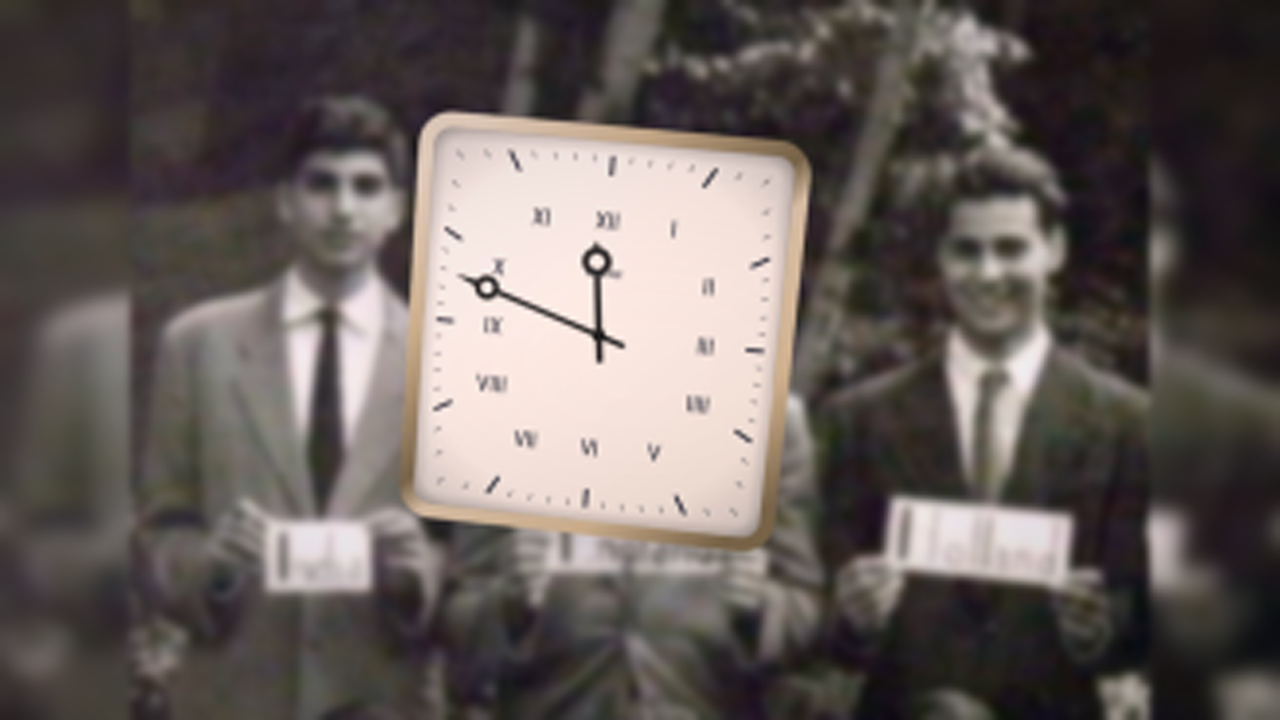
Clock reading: {"hour": 11, "minute": 48}
